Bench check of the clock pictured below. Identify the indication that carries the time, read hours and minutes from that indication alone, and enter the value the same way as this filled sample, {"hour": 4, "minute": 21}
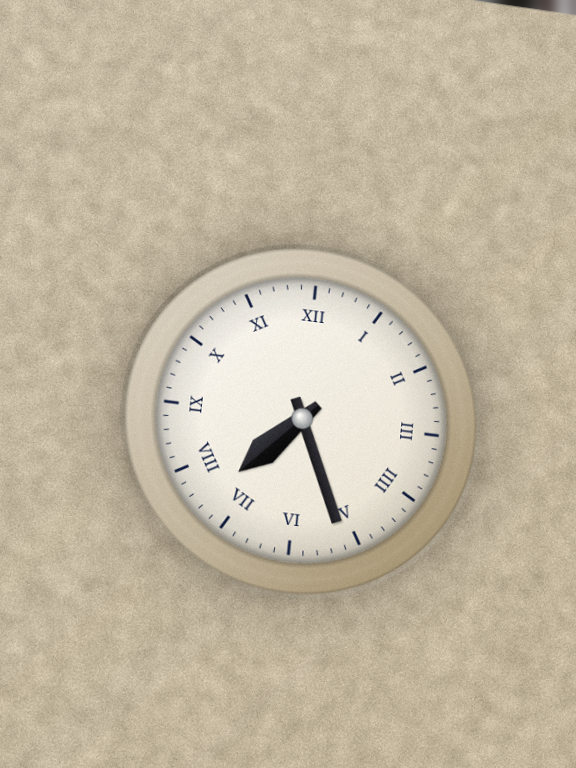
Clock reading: {"hour": 7, "minute": 26}
